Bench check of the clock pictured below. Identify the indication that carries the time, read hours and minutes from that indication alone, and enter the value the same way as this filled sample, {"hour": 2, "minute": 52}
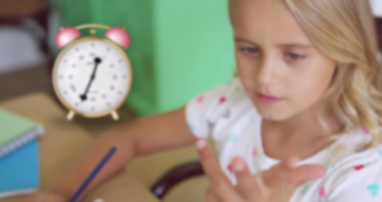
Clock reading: {"hour": 12, "minute": 34}
